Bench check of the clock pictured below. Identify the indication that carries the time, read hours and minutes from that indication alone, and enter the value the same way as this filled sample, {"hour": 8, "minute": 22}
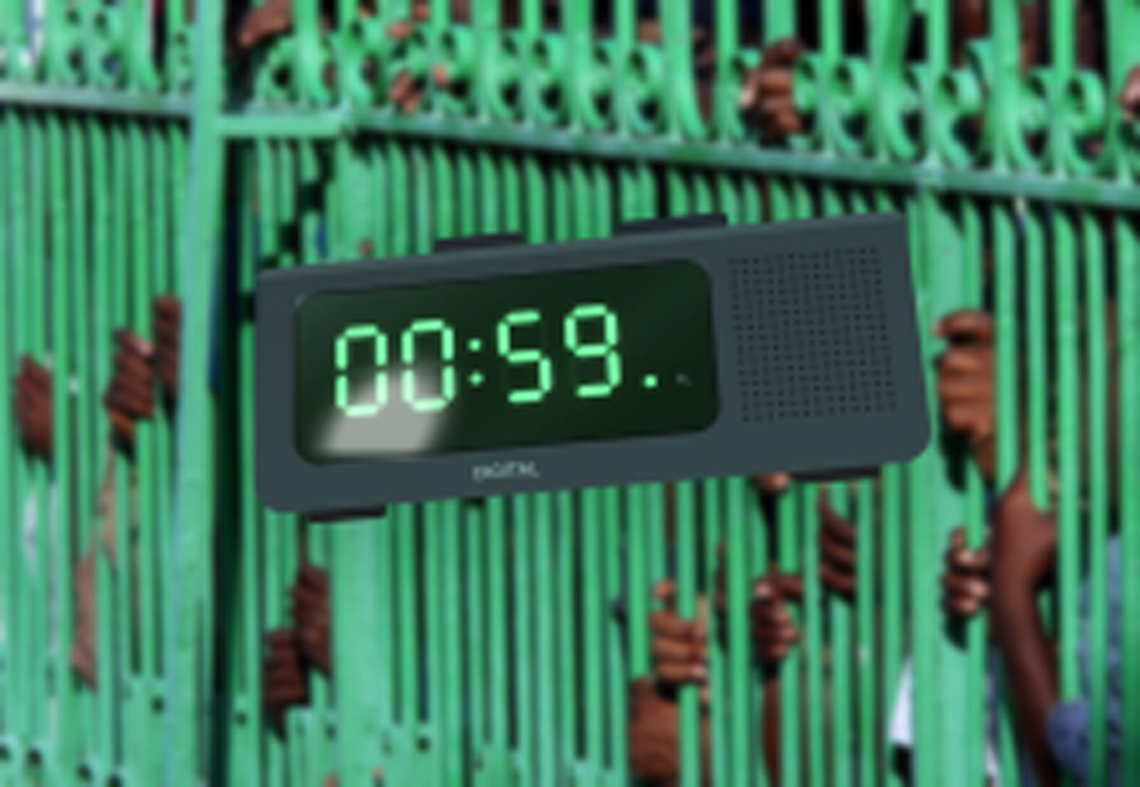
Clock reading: {"hour": 0, "minute": 59}
